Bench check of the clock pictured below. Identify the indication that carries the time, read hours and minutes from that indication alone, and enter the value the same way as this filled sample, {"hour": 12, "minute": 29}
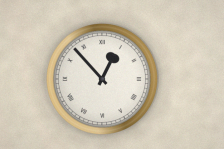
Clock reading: {"hour": 12, "minute": 53}
